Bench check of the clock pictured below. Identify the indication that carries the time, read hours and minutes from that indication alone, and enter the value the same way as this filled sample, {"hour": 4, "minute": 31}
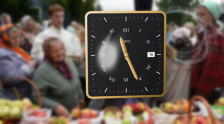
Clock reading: {"hour": 11, "minute": 26}
